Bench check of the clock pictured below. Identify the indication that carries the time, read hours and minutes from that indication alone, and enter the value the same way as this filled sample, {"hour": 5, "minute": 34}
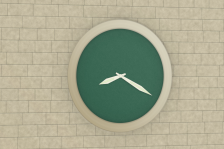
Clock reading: {"hour": 8, "minute": 20}
